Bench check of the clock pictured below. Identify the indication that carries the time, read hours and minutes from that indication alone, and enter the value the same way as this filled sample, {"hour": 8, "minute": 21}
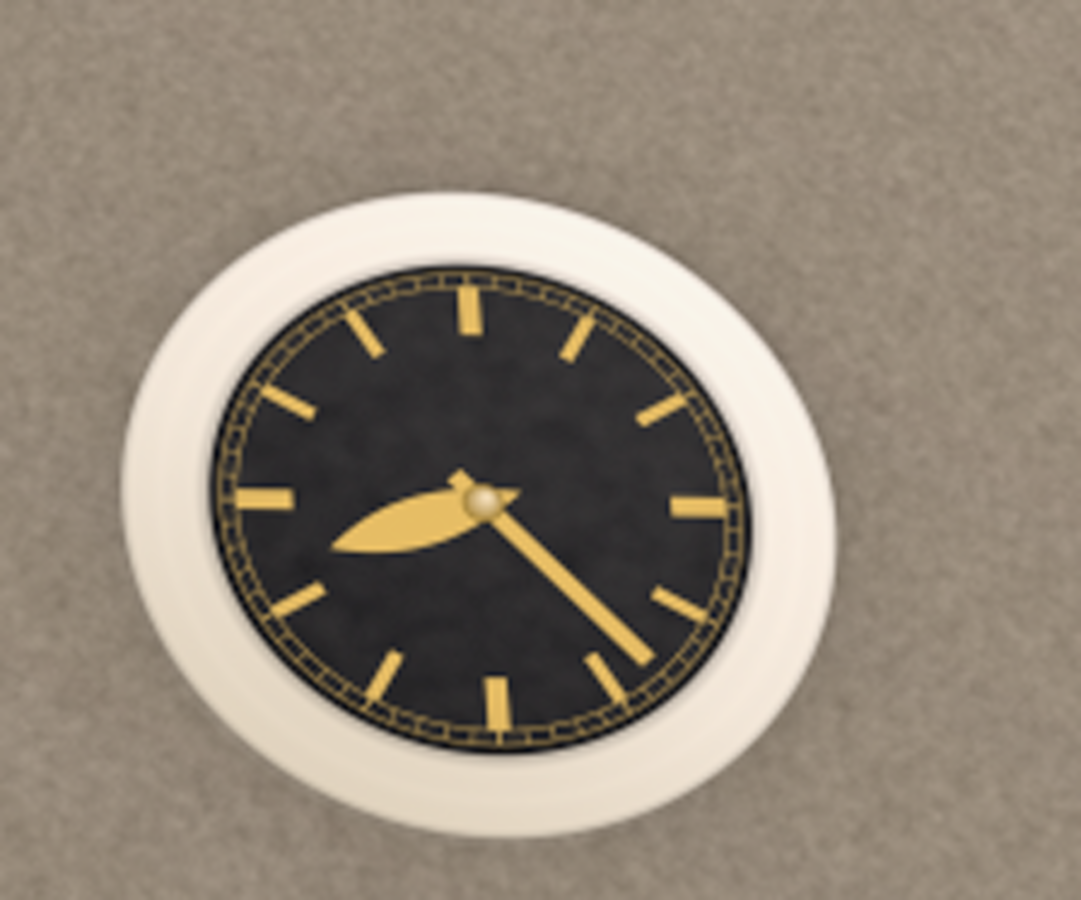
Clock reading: {"hour": 8, "minute": 23}
